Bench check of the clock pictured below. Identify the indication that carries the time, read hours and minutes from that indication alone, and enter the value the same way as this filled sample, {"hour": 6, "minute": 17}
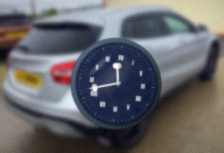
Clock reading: {"hour": 11, "minute": 42}
